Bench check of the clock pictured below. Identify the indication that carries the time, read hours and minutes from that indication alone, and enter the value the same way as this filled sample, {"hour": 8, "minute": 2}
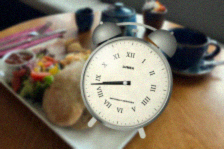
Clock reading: {"hour": 8, "minute": 43}
